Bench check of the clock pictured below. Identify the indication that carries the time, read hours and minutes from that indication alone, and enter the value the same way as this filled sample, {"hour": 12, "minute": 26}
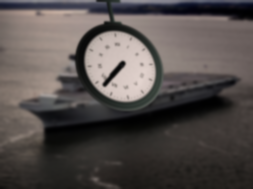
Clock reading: {"hour": 7, "minute": 38}
